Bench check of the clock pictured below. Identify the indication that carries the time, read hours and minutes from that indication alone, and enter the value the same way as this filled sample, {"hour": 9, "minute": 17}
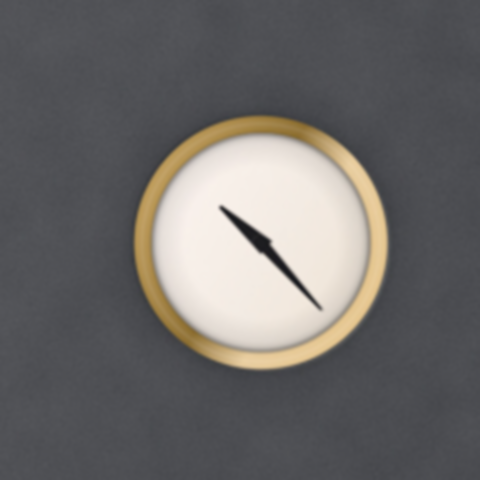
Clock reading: {"hour": 10, "minute": 23}
